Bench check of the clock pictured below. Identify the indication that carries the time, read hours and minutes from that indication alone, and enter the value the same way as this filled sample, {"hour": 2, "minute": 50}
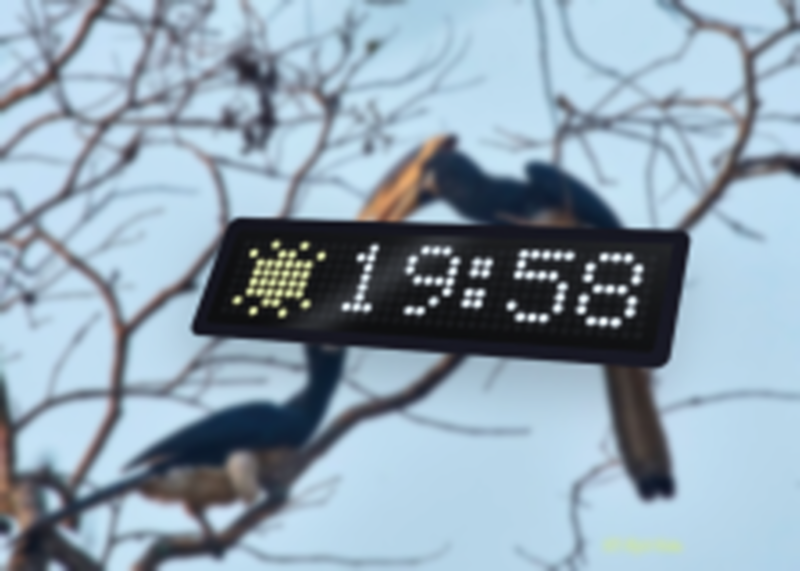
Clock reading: {"hour": 19, "minute": 58}
